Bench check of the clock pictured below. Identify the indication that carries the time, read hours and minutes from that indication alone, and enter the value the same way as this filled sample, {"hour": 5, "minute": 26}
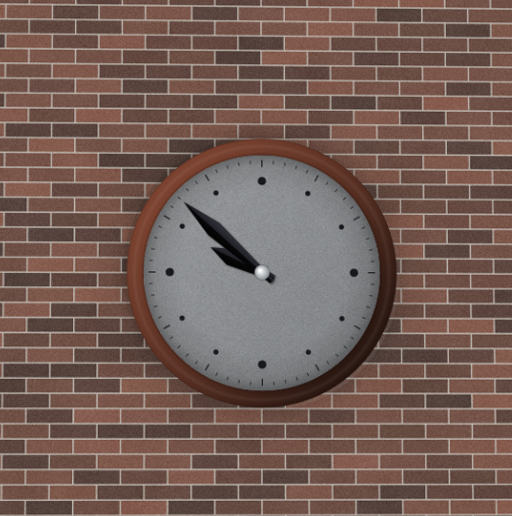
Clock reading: {"hour": 9, "minute": 52}
